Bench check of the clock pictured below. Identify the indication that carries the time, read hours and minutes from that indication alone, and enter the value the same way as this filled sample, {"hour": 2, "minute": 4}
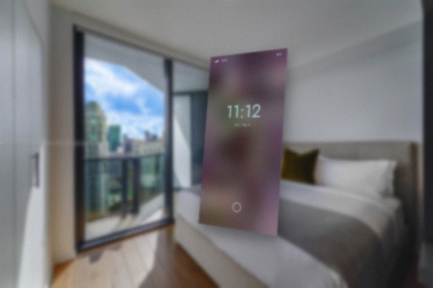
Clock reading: {"hour": 11, "minute": 12}
